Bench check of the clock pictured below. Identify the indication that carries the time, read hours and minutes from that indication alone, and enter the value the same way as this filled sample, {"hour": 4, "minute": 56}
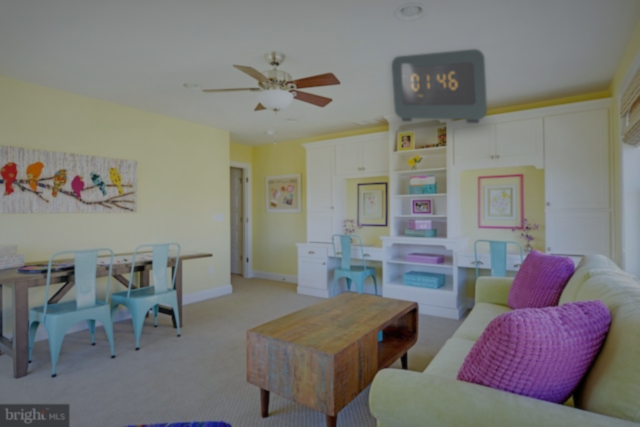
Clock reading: {"hour": 1, "minute": 46}
